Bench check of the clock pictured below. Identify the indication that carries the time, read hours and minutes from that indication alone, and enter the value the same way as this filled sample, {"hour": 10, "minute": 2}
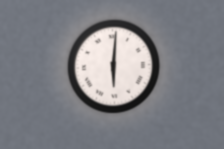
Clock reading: {"hour": 6, "minute": 1}
